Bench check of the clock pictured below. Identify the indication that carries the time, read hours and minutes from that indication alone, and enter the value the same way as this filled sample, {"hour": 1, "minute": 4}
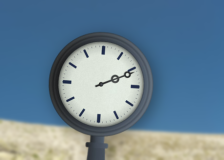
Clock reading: {"hour": 2, "minute": 11}
